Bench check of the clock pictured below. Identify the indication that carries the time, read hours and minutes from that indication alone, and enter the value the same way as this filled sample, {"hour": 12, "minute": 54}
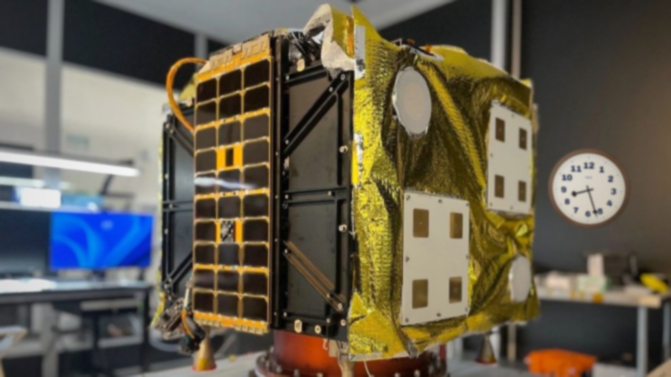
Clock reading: {"hour": 8, "minute": 27}
